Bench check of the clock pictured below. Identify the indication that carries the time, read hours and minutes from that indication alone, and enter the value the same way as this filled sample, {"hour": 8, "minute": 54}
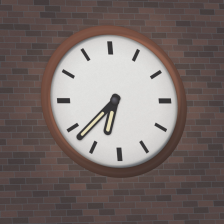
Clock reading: {"hour": 6, "minute": 38}
